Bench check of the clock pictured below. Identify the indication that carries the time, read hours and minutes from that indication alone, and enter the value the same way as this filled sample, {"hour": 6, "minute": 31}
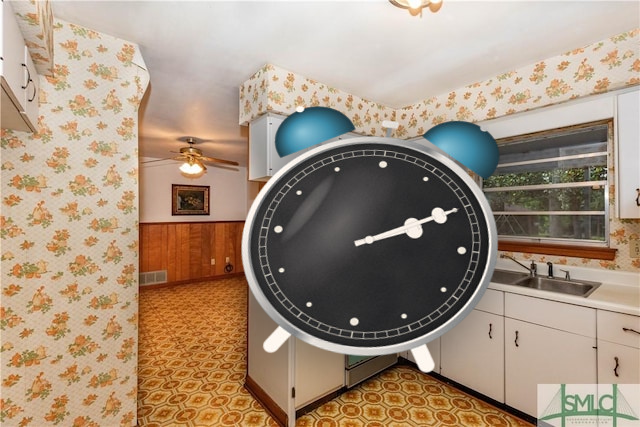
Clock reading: {"hour": 2, "minute": 10}
